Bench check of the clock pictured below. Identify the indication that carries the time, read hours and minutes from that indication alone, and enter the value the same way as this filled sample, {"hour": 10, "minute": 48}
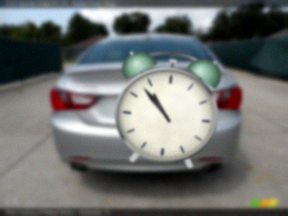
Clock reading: {"hour": 10, "minute": 53}
